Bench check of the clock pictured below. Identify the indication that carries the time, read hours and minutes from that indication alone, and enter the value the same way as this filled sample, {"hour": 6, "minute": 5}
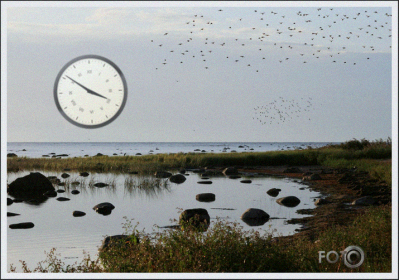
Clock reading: {"hour": 3, "minute": 51}
